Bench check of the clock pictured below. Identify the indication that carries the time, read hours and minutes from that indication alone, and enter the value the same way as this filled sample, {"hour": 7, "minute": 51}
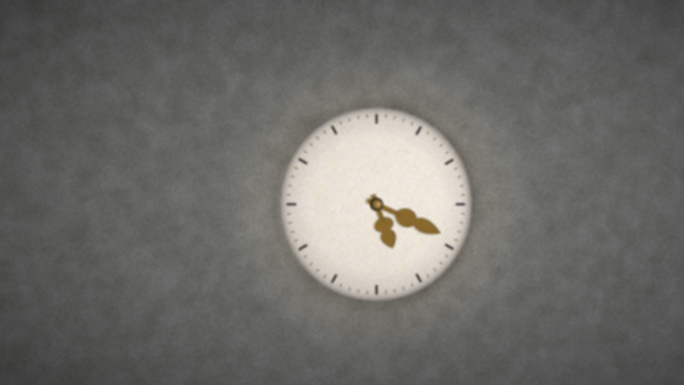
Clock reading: {"hour": 5, "minute": 19}
